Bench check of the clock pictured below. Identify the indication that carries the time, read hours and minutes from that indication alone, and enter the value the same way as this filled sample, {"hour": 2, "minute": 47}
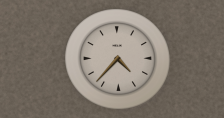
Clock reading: {"hour": 4, "minute": 37}
